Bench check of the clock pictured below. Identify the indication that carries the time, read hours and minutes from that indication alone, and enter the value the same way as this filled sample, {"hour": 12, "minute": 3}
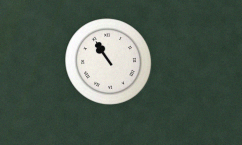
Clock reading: {"hour": 10, "minute": 55}
